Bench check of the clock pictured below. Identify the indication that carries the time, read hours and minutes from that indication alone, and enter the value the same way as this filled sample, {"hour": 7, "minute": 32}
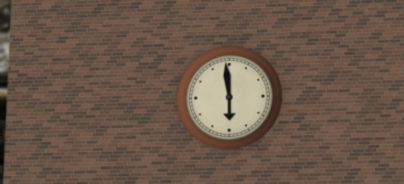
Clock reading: {"hour": 5, "minute": 59}
